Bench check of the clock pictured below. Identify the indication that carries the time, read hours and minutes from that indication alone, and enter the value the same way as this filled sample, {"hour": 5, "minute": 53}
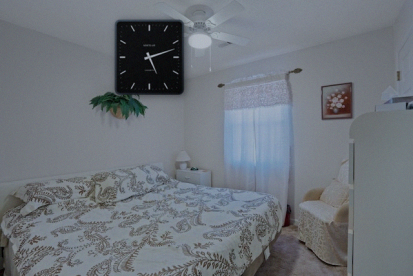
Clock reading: {"hour": 5, "minute": 12}
